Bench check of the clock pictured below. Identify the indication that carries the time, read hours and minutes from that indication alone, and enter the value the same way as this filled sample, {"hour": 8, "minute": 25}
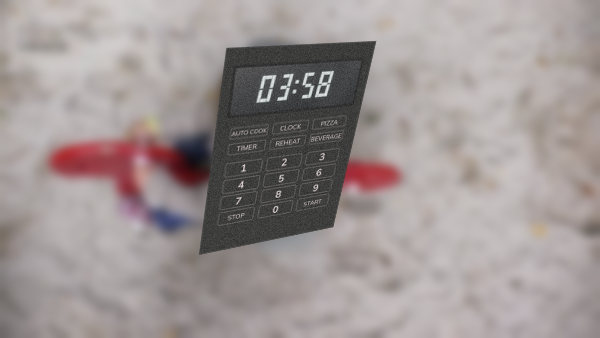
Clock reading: {"hour": 3, "minute": 58}
